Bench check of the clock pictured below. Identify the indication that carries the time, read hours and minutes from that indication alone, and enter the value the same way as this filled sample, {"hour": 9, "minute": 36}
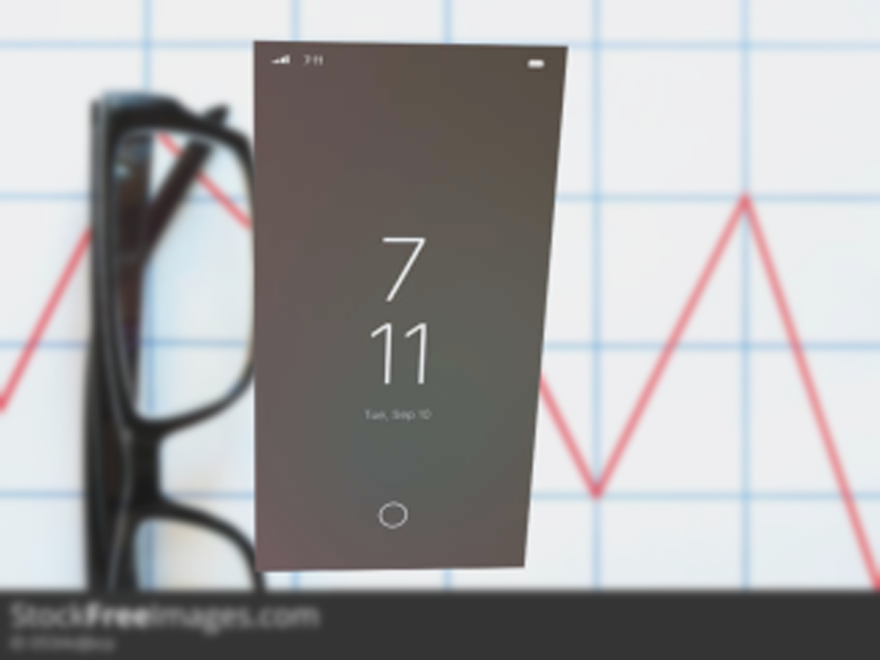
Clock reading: {"hour": 7, "minute": 11}
